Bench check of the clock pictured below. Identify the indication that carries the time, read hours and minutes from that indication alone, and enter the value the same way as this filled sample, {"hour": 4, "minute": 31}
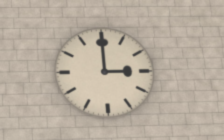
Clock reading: {"hour": 3, "minute": 0}
